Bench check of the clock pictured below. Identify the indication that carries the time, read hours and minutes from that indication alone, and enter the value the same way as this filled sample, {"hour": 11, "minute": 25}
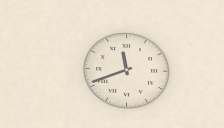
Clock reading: {"hour": 11, "minute": 41}
